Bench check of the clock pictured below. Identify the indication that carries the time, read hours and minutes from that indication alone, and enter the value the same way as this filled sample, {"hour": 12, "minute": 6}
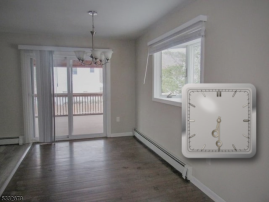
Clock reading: {"hour": 6, "minute": 30}
